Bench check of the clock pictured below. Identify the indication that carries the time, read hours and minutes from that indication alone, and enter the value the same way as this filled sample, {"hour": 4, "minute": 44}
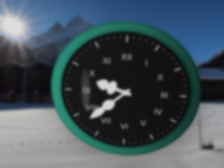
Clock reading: {"hour": 9, "minute": 38}
